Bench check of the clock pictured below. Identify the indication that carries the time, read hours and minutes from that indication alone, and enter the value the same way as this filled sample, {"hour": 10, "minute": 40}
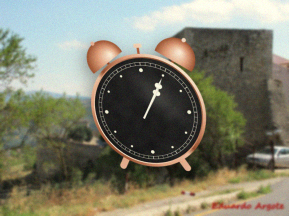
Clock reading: {"hour": 1, "minute": 5}
